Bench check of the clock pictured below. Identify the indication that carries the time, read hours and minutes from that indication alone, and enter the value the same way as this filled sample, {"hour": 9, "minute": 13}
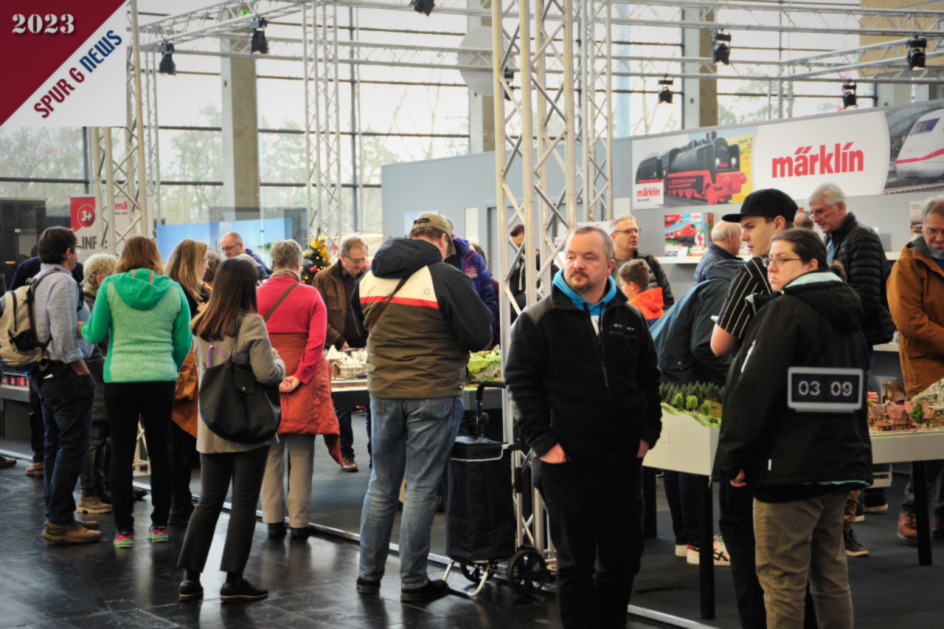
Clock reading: {"hour": 3, "minute": 9}
